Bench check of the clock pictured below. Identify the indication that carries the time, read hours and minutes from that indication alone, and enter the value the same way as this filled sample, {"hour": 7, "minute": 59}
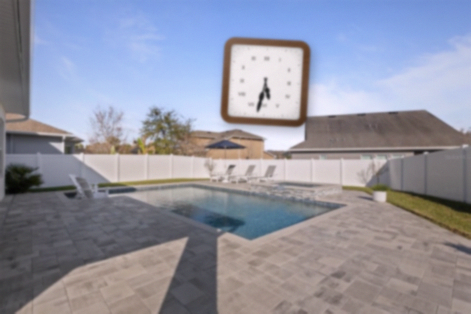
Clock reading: {"hour": 5, "minute": 32}
